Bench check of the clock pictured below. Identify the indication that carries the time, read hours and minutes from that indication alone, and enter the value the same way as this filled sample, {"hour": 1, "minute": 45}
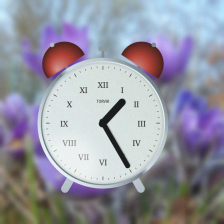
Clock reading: {"hour": 1, "minute": 25}
